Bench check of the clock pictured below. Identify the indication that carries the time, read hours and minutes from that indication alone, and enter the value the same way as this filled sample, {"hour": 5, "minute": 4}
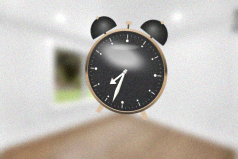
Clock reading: {"hour": 7, "minute": 33}
